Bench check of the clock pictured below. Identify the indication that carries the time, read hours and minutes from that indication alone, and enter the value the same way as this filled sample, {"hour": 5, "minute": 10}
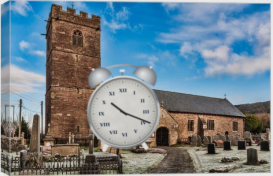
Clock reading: {"hour": 10, "minute": 19}
